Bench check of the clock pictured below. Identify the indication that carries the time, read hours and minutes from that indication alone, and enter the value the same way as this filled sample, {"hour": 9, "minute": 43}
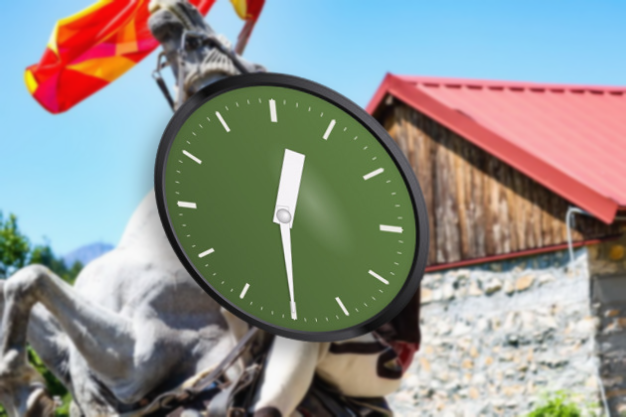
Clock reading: {"hour": 12, "minute": 30}
